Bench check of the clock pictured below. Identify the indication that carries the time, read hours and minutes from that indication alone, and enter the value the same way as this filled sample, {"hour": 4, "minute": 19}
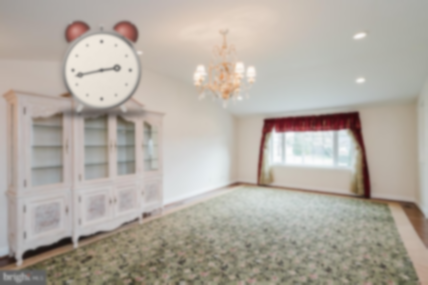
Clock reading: {"hour": 2, "minute": 43}
